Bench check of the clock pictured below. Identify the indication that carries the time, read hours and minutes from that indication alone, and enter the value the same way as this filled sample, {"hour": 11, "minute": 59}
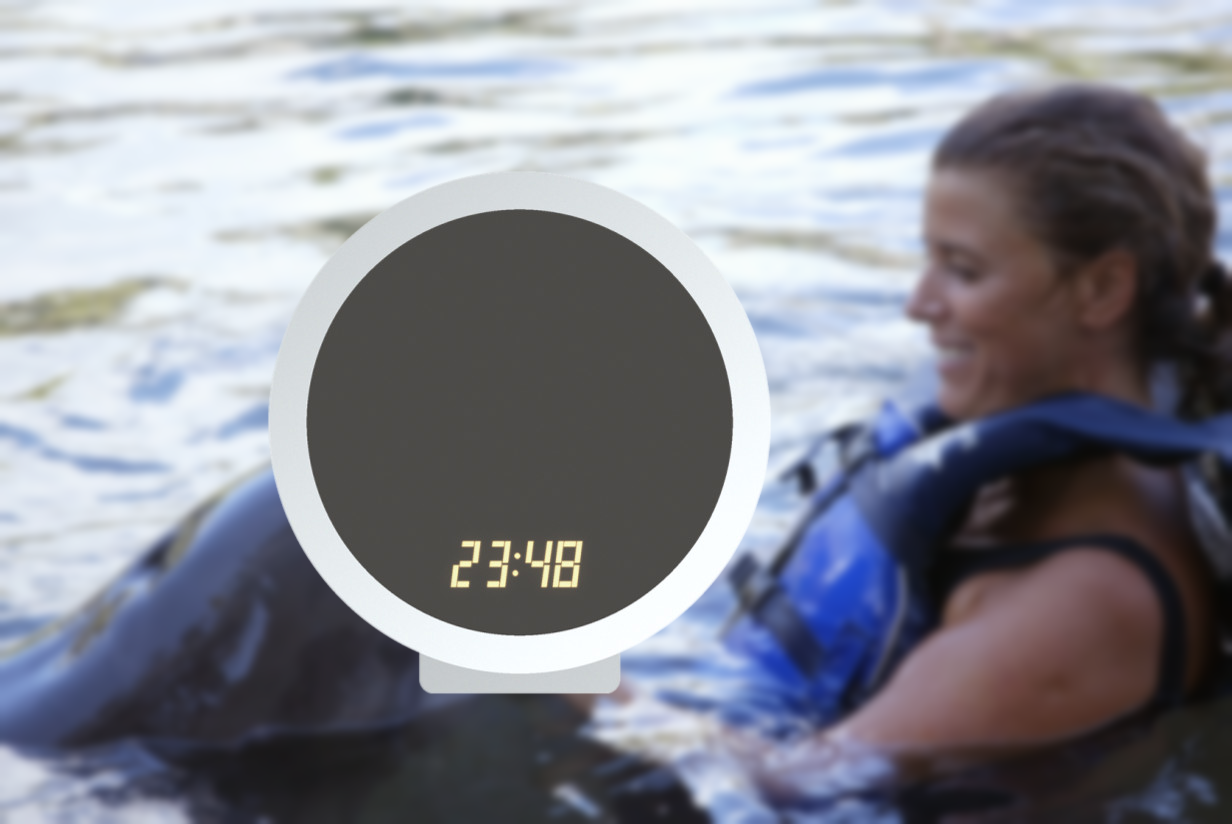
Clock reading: {"hour": 23, "minute": 48}
